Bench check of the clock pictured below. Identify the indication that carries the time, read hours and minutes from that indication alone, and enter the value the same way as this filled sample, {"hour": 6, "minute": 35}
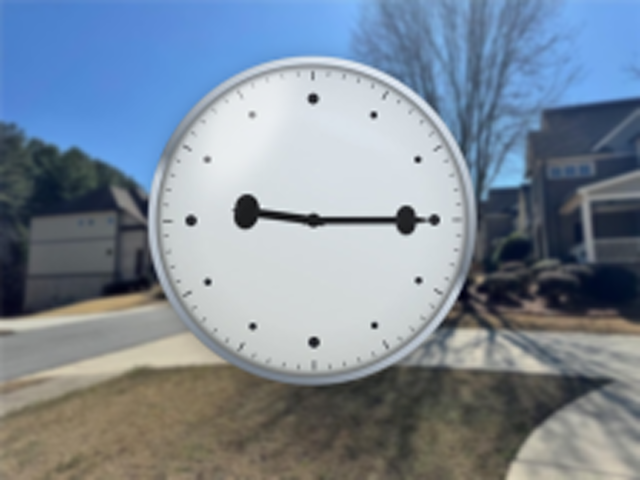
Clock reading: {"hour": 9, "minute": 15}
